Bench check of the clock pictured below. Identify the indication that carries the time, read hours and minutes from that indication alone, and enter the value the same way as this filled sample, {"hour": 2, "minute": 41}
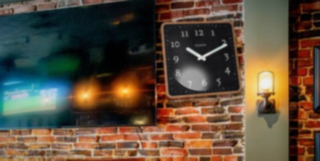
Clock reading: {"hour": 10, "minute": 11}
